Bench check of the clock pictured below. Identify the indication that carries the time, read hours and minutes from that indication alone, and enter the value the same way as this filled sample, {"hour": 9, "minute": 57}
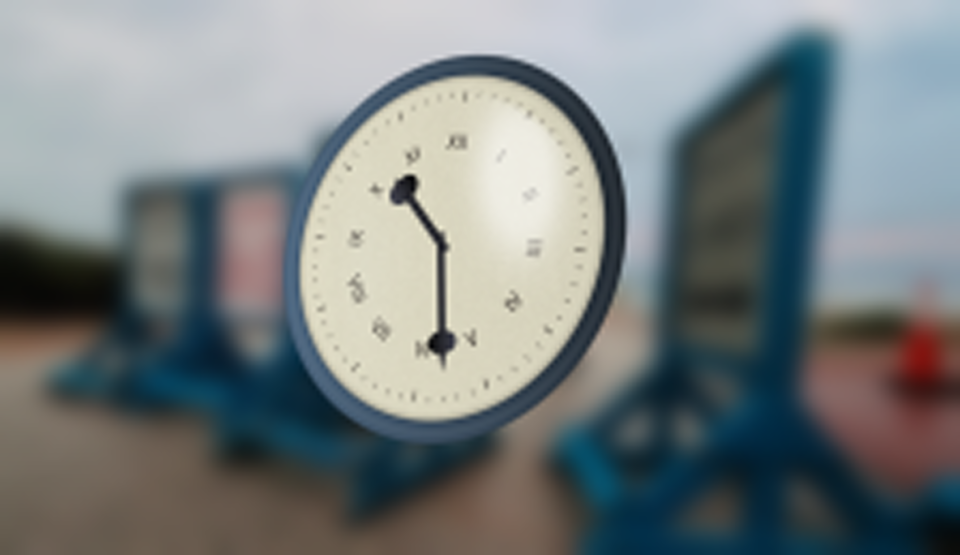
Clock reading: {"hour": 10, "minute": 28}
